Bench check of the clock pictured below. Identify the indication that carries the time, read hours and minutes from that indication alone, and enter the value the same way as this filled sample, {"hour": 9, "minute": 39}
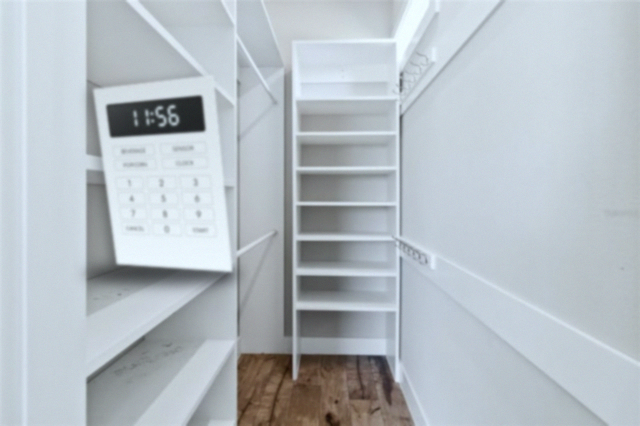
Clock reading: {"hour": 11, "minute": 56}
